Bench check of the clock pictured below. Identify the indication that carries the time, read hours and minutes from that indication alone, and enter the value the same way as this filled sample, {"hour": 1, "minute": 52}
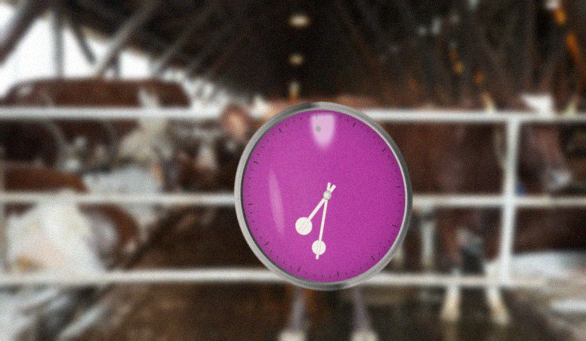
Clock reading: {"hour": 7, "minute": 33}
